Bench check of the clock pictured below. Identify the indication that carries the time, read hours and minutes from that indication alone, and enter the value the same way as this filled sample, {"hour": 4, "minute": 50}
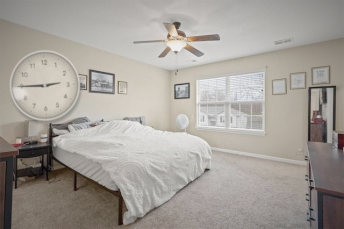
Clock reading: {"hour": 2, "minute": 45}
